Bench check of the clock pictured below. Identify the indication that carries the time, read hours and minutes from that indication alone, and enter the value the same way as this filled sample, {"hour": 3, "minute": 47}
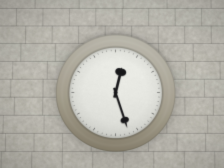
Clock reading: {"hour": 12, "minute": 27}
